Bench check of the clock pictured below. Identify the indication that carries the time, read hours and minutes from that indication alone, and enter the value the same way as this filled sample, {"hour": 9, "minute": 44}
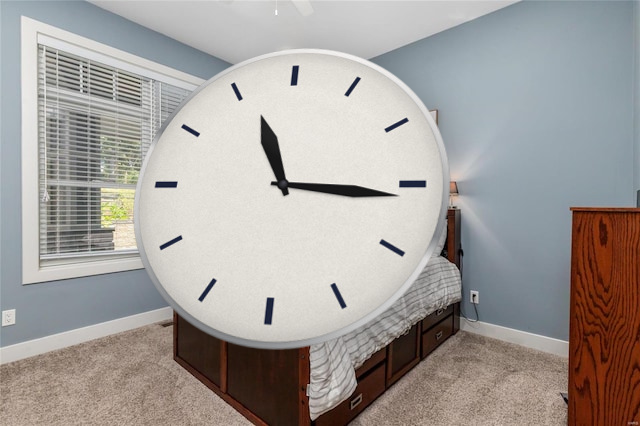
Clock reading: {"hour": 11, "minute": 16}
